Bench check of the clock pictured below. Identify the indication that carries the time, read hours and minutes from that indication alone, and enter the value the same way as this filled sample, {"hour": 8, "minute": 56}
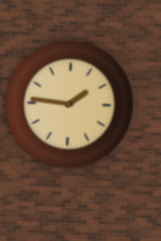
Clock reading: {"hour": 1, "minute": 46}
